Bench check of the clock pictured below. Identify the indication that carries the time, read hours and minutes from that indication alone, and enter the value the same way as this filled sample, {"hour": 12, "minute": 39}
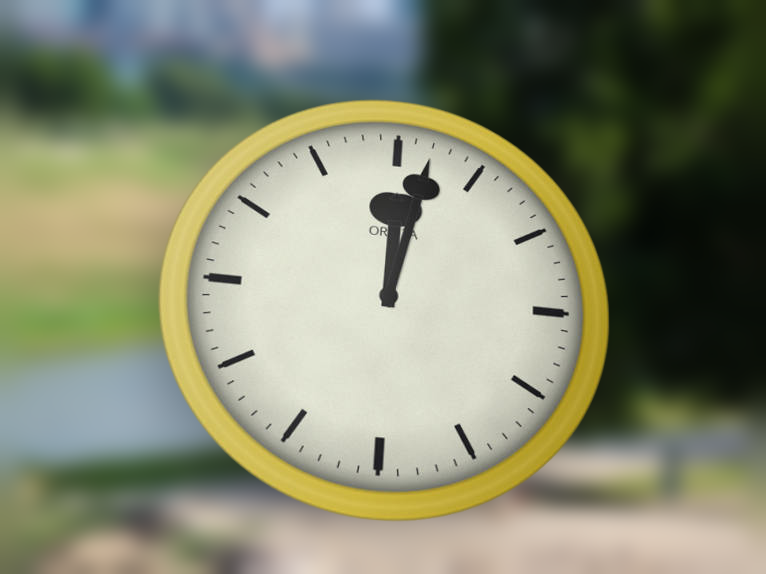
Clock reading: {"hour": 12, "minute": 2}
